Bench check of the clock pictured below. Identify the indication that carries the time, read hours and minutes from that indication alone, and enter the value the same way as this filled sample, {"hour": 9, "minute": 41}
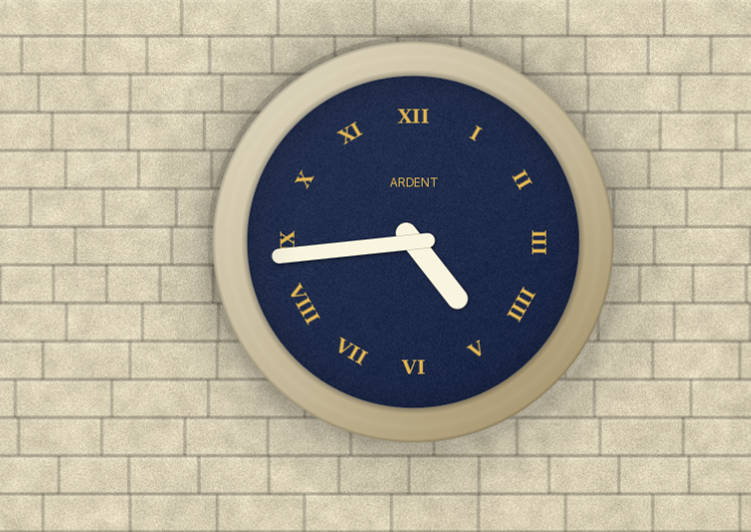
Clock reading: {"hour": 4, "minute": 44}
